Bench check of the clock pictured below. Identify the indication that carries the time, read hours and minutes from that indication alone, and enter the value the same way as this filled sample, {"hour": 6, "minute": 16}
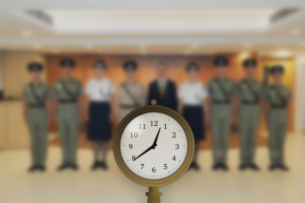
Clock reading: {"hour": 12, "minute": 39}
